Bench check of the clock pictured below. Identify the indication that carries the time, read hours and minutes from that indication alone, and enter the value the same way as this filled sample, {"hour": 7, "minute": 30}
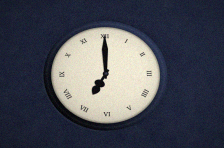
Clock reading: {"hour": 7, "minute": 0}
